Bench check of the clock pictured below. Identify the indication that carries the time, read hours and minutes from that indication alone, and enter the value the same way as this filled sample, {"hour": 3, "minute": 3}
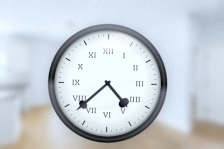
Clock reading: {"hour": 4, "minute": 38}
